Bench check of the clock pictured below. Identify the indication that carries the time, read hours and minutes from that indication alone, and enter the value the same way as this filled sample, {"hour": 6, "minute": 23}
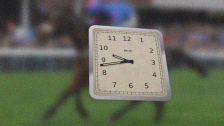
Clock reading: {"hour": 9, "minute": 43}
